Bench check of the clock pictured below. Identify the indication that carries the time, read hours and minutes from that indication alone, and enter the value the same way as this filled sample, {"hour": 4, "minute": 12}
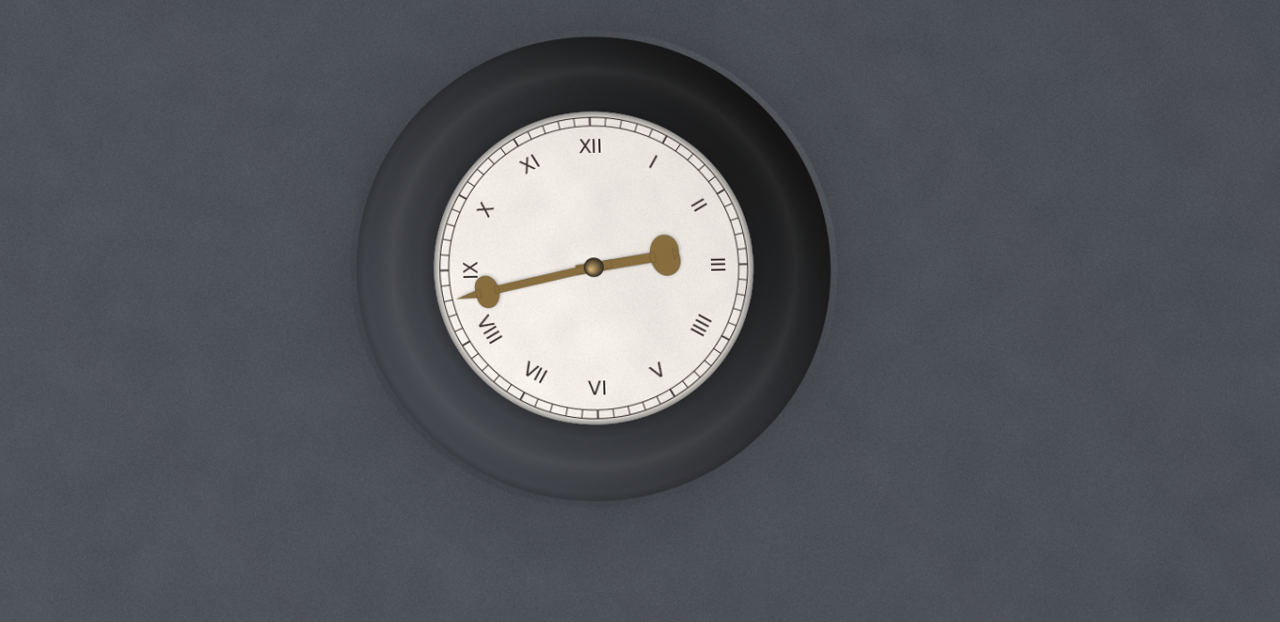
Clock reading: {"hour": 2, "minute": 43}
